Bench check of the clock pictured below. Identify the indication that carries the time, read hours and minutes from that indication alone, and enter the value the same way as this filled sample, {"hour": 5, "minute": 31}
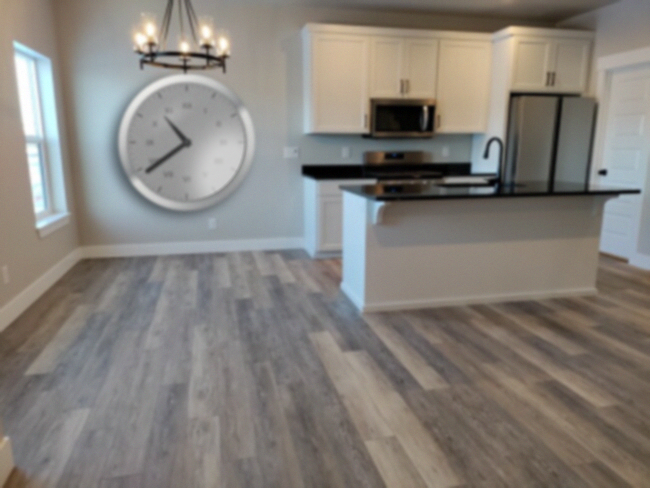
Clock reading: {"hour": 10, "minute": 39}
